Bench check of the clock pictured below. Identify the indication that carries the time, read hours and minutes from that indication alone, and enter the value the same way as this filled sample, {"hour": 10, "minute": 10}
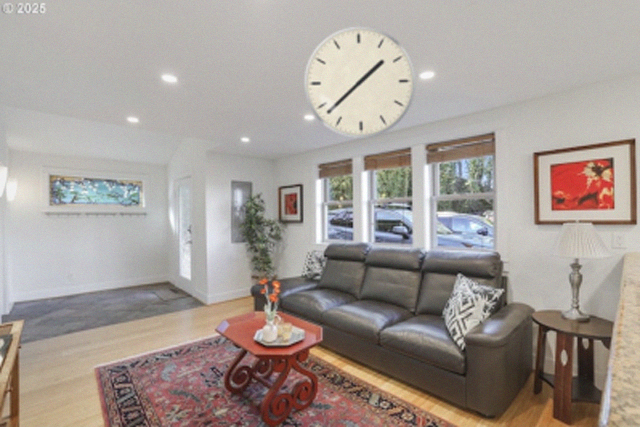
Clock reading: {"hour": 1, "minute": 38}
